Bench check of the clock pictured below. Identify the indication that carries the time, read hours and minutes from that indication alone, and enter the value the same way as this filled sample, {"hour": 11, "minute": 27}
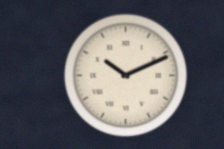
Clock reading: {"hour": 10, "minute": 11}
